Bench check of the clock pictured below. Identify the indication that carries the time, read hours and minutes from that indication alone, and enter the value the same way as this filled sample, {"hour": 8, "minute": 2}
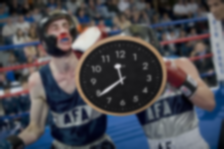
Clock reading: {"hour": 11, "minute": 39}
